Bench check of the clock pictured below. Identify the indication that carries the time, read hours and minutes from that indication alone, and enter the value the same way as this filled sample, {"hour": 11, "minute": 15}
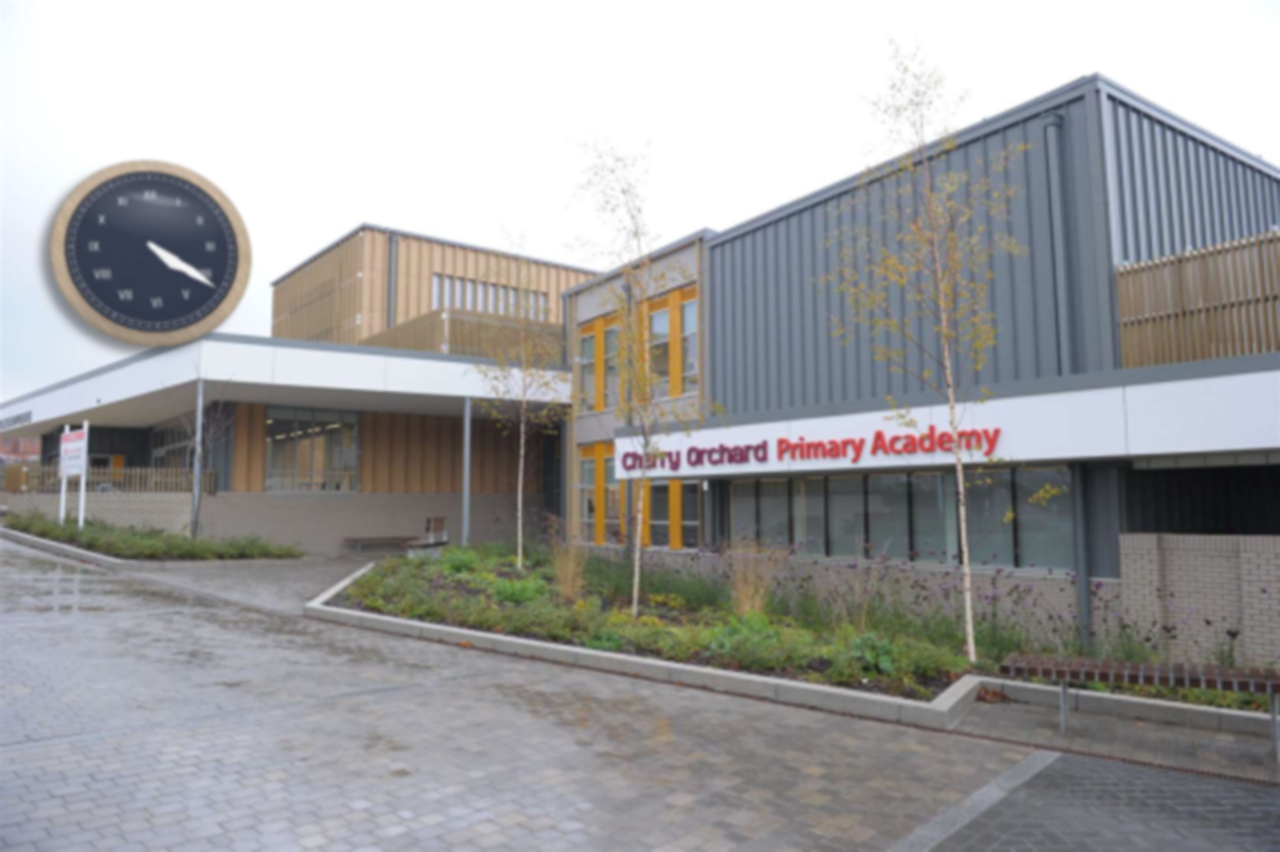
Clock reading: {"hour": 4, "minute": 21}
